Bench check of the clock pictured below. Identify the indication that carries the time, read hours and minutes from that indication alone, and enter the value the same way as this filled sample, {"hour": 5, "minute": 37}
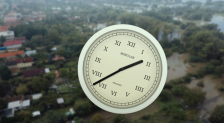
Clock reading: {"hour": 1, "minute": 37}
